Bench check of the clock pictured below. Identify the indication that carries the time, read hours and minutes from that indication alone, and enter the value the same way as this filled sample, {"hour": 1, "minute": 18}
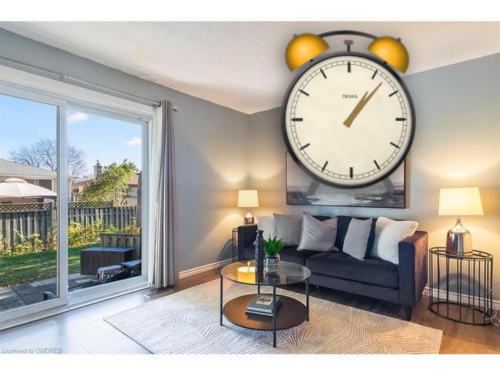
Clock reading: {"hour": 1, "minute": 7}
